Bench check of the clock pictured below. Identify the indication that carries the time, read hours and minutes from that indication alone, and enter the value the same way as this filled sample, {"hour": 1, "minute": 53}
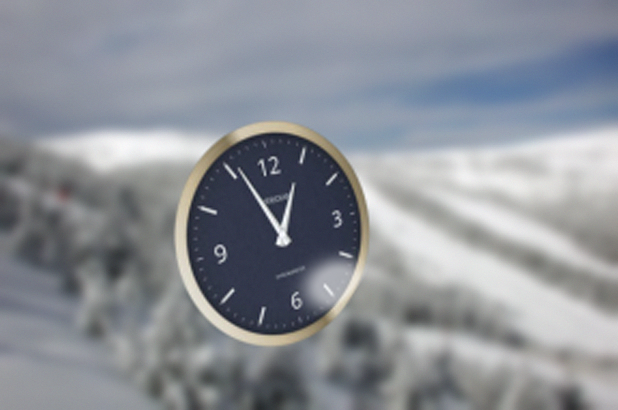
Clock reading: {"hour": 12, "minute": 56}
